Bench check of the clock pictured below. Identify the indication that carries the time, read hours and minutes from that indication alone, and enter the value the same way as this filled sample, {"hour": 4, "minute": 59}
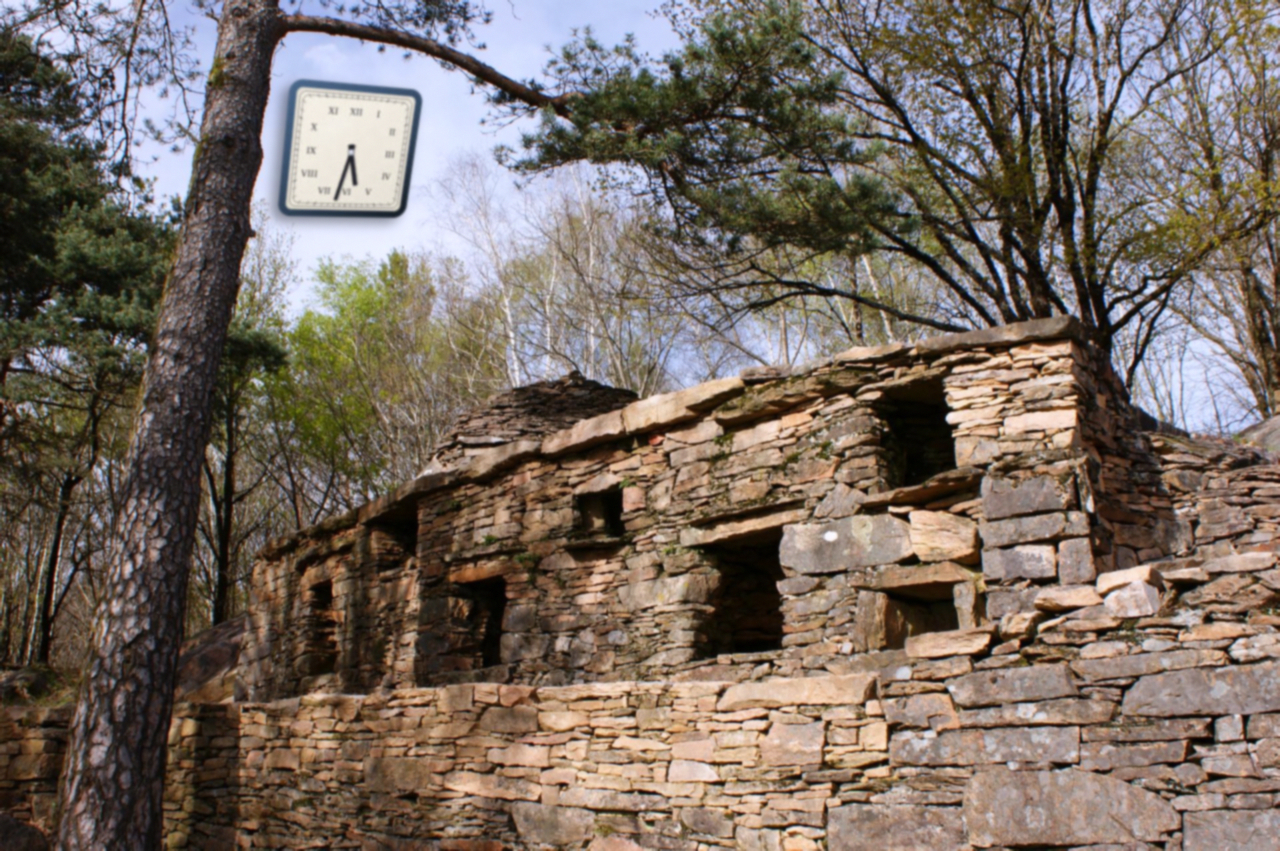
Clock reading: {"hour": 5, "minute": 32}
